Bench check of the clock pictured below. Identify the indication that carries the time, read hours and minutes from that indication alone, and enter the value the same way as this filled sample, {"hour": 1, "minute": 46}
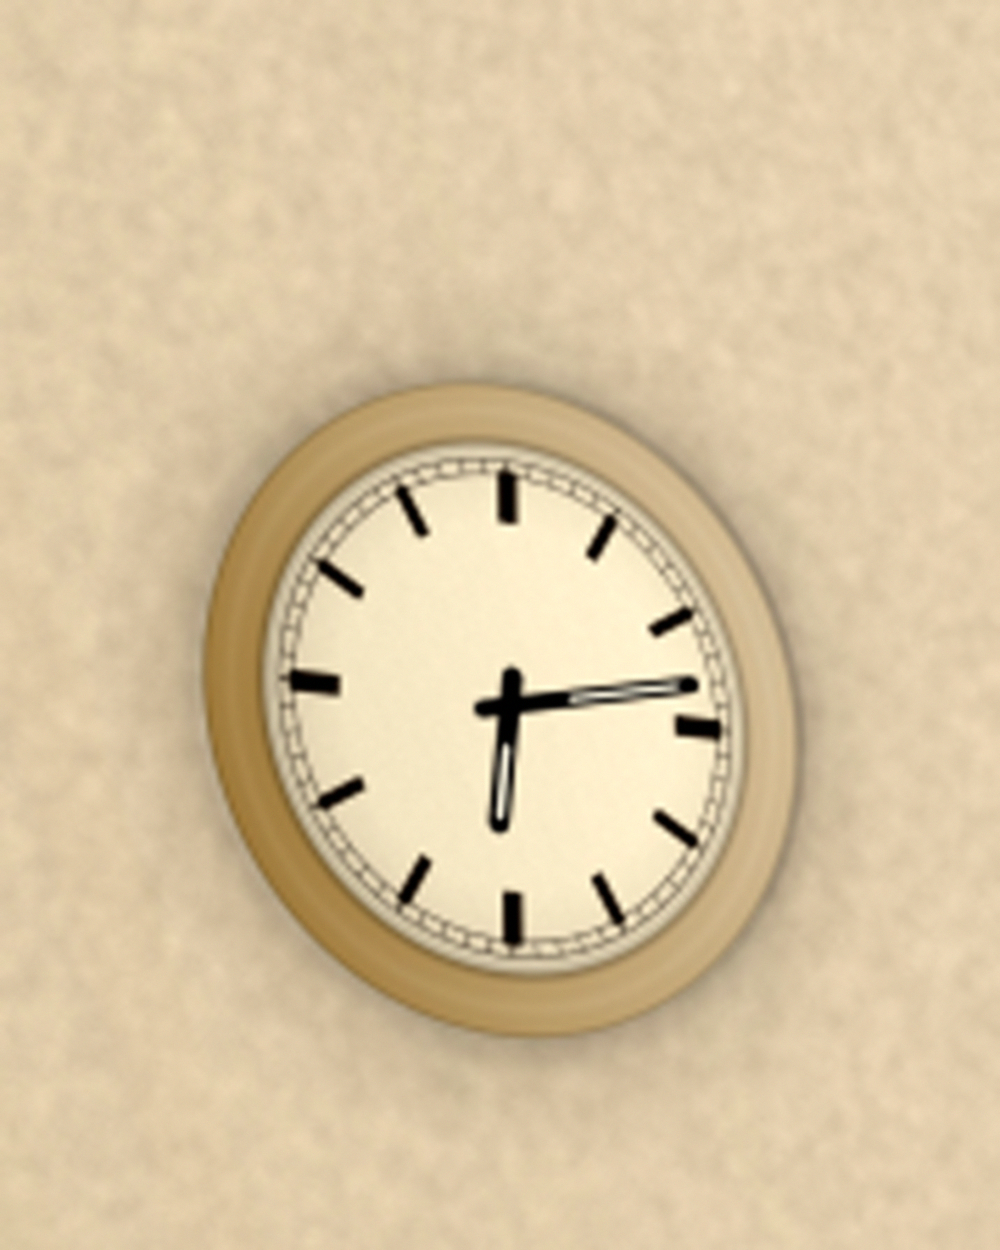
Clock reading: {"hour": 6, "minute": 13}
